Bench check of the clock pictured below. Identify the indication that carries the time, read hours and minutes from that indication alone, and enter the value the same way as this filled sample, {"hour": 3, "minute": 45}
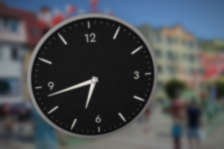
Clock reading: {"hour": 6, "minute": 43}
